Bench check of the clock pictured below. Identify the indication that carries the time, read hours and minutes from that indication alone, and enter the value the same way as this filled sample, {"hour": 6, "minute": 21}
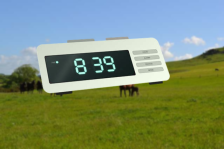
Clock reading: {"hour": 8, "minute": 39}
